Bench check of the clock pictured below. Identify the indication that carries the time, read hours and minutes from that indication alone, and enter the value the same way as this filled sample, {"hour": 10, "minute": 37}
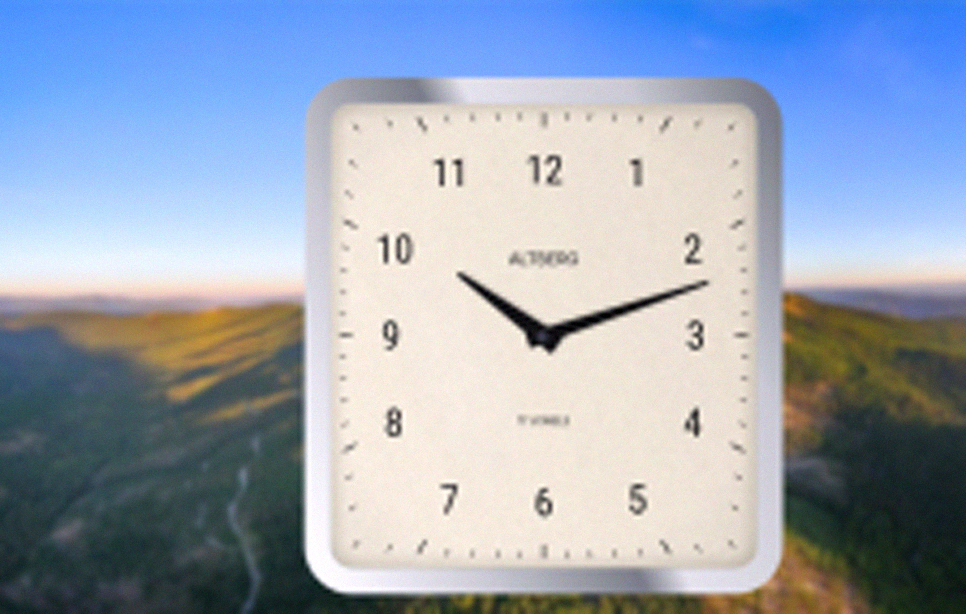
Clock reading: {"hour": 10, "minute": 12}
